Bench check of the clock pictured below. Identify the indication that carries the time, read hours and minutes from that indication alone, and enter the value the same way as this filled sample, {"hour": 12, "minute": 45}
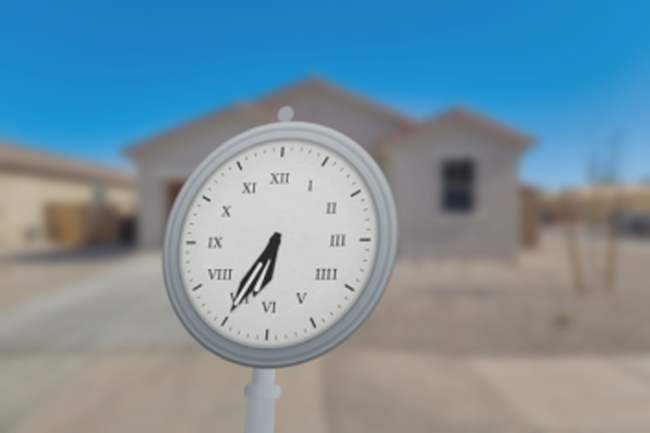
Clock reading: {"hour": 6, "minute": 35}
